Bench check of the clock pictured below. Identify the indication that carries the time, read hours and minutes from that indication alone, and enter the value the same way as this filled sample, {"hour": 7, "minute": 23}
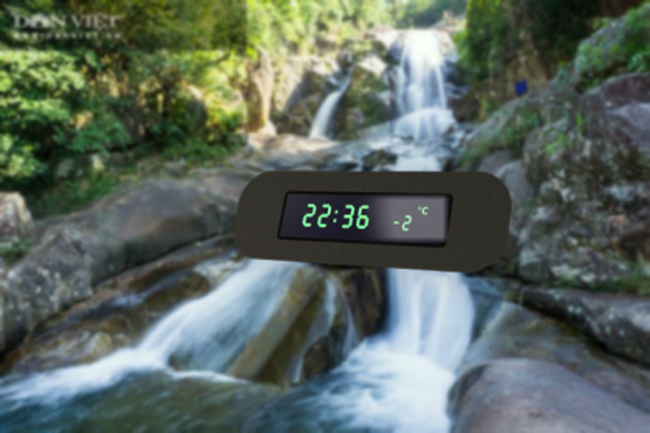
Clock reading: {"hour": 22, "minute": 36}
